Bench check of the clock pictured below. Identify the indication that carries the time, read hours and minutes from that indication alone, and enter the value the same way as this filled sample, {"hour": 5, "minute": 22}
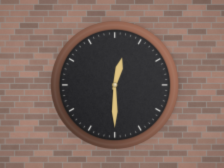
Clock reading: {"hour": 12, "minute": 30}
